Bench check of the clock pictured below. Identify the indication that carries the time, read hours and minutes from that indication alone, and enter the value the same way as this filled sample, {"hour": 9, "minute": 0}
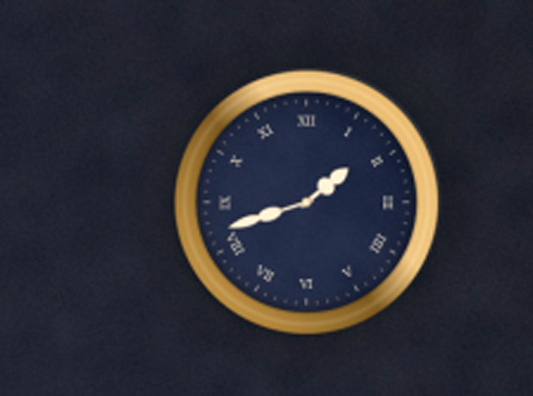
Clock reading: {"hour": 1, "minute": 42}
